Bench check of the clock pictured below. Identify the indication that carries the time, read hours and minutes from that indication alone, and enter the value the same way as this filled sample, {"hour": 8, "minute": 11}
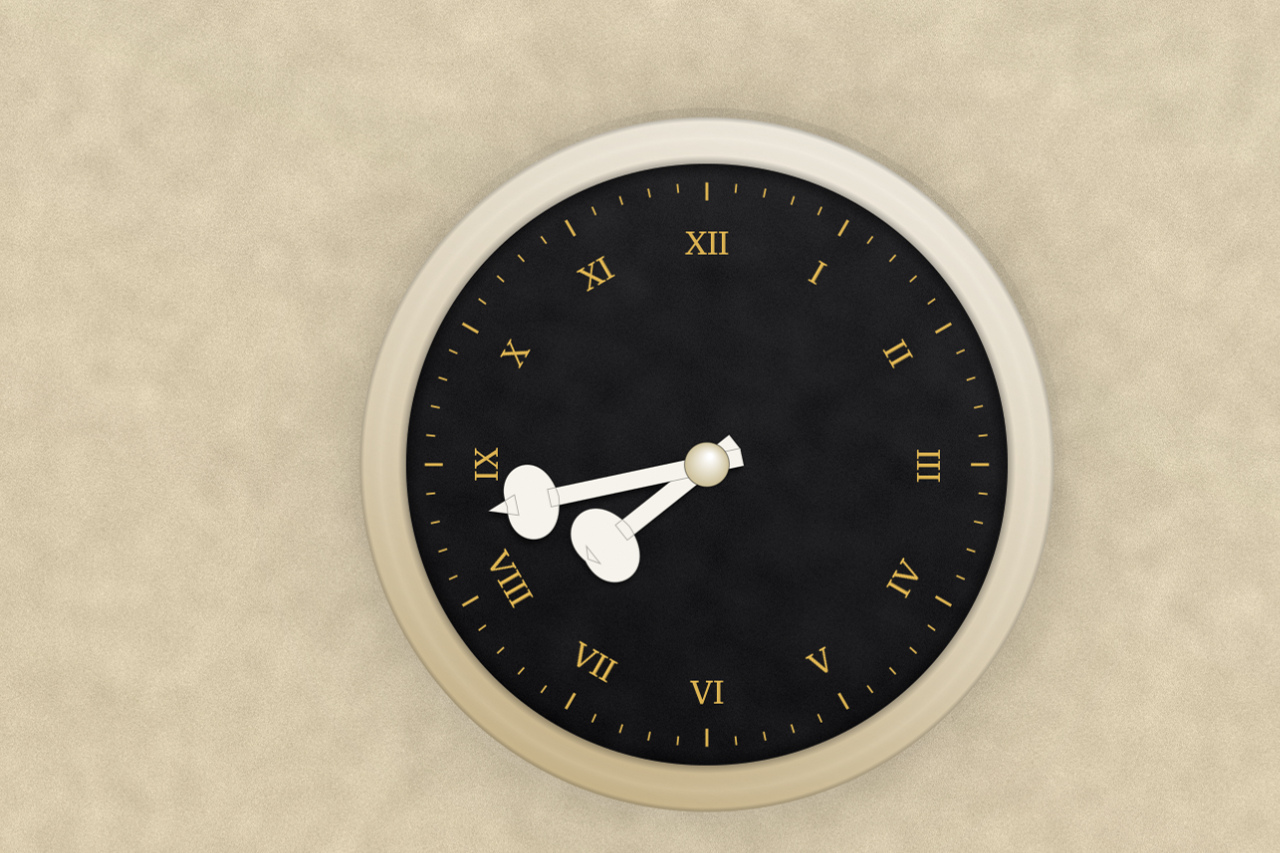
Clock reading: {"hour": 7, "minute": 43}
